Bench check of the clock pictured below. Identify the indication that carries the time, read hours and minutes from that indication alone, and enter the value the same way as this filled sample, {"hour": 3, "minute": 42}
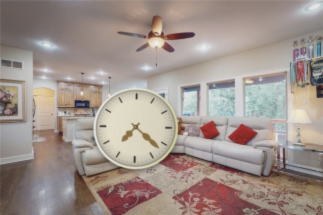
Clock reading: {"hour": 7, "minute": 22}
